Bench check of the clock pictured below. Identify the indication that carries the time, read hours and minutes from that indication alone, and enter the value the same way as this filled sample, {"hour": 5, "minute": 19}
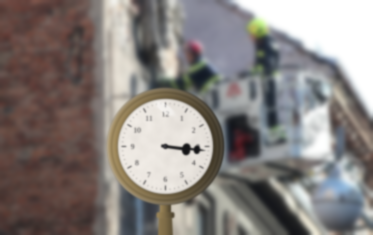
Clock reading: {"hour": 3, "minute": 16}
